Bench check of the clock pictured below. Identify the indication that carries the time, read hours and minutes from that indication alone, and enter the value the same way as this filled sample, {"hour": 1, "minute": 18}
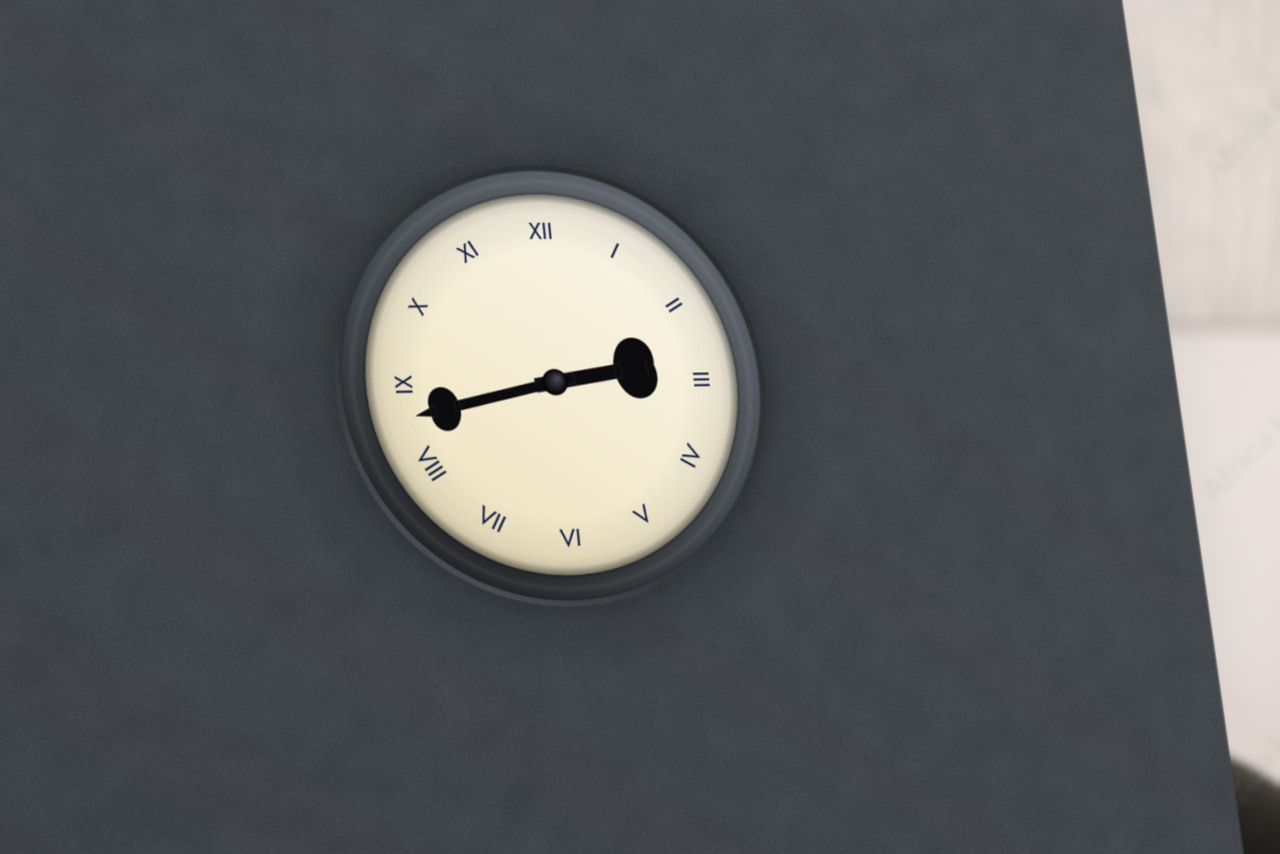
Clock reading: {"hour": 2, "minute": 43}
